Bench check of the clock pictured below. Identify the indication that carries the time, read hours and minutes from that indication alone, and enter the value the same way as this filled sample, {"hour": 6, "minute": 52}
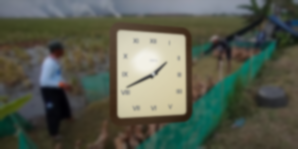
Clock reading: {"hour": 1, "minute": 41}
